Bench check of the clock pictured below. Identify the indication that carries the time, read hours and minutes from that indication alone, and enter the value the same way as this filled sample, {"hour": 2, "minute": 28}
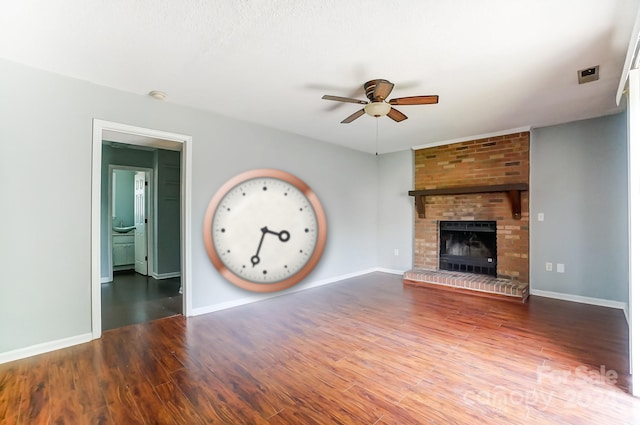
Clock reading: {"hour": 3, "minute": 33}
